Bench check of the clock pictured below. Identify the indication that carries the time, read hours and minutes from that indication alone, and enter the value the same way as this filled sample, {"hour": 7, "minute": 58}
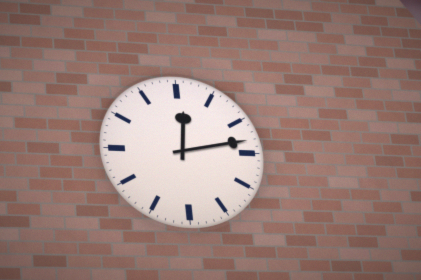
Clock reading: {"hour": 12, "minute": 13}
